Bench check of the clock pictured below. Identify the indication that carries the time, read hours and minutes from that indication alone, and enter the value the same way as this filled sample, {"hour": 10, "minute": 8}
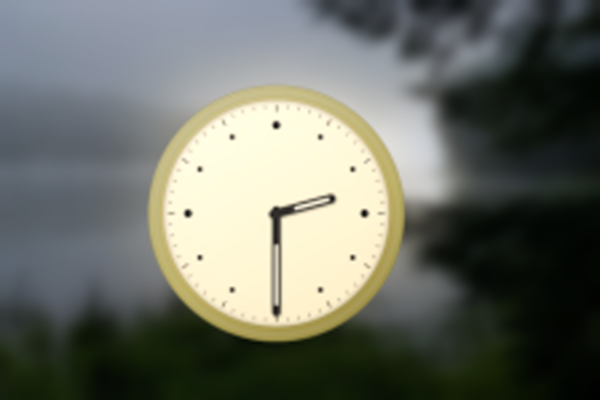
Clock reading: {"hour": 2, "minute": 30}
